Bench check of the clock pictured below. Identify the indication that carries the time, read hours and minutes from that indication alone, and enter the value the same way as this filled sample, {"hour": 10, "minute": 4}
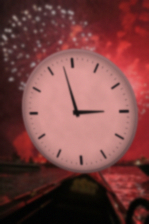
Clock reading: {"hour": 2, "minute": 58}
